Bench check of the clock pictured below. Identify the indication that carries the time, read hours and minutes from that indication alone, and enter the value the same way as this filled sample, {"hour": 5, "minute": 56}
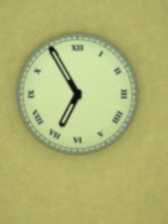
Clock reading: {"hour": 6, "minute": 55}
